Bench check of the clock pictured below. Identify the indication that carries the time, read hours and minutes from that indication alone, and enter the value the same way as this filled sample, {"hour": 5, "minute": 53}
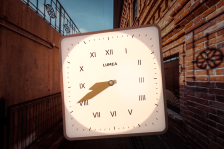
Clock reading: {"hour": 8, "minute": 41}
